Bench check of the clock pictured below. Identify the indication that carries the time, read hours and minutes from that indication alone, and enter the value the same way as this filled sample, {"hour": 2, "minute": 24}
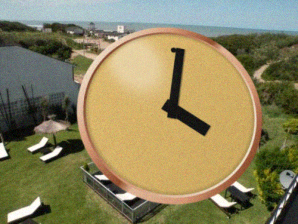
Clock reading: {"hour": 4, "minute": 1}
